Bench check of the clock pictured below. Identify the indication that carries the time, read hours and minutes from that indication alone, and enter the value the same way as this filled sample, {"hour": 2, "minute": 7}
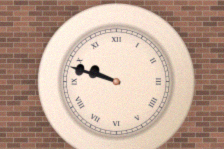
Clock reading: {"hour": 9, "minute": 48}
